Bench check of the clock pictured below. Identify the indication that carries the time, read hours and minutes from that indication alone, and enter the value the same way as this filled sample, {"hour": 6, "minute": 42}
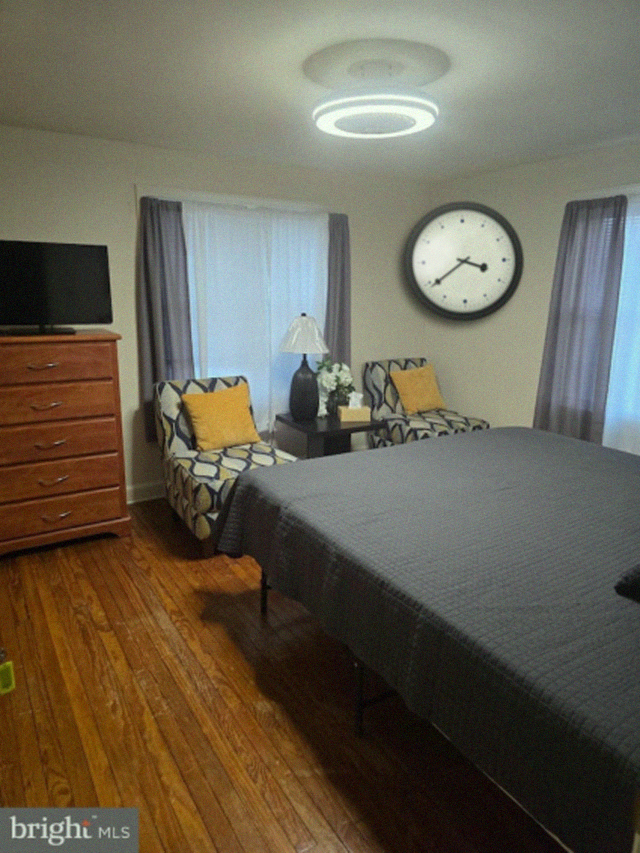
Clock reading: {"hour": 3, "minute": 39}
